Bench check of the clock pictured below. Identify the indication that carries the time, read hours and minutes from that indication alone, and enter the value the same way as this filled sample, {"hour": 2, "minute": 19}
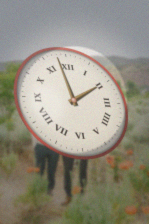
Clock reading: {"hour": 1, "minute": 58}
